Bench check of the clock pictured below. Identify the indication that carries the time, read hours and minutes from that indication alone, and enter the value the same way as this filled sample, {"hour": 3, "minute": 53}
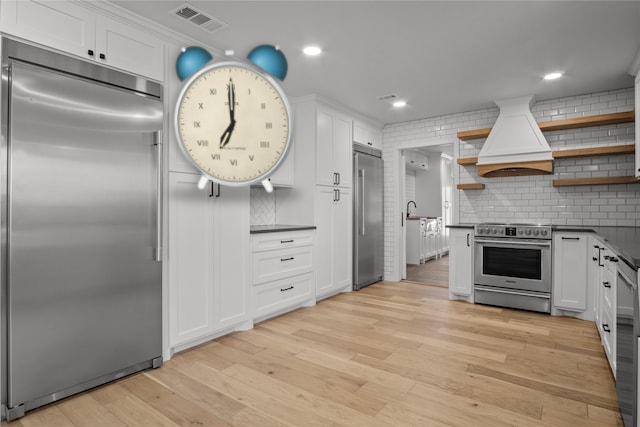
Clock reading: {"hour": 7, "minute": 0}
